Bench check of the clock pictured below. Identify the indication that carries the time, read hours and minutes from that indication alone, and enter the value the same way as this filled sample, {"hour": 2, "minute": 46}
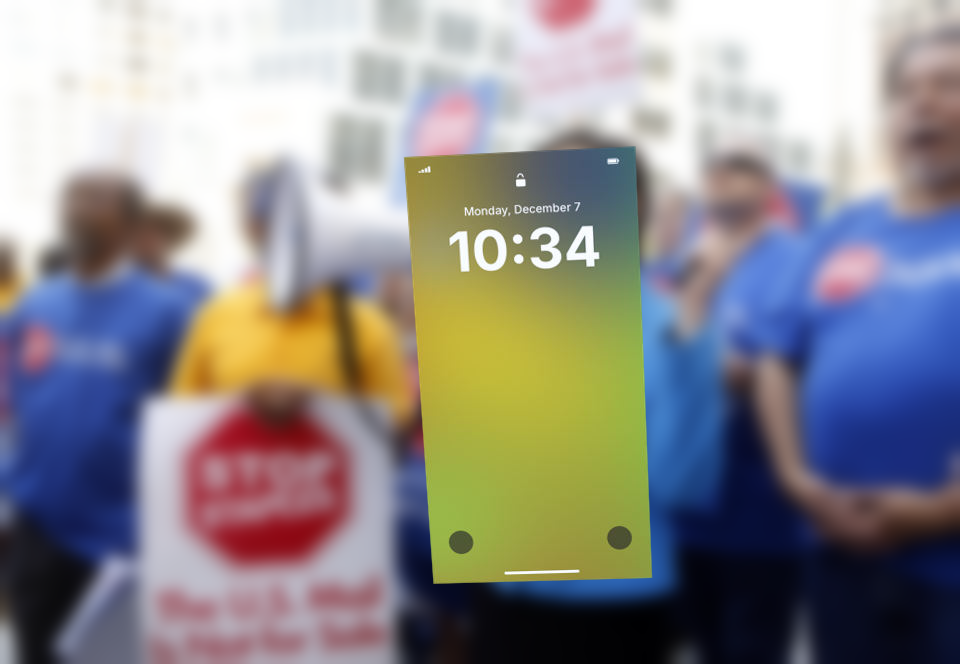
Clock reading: {"hour": 10, "minute": 34}
